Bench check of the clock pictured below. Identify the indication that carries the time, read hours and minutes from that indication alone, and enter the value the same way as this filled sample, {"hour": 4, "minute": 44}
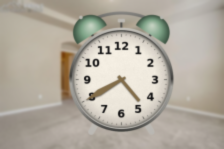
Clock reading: {"hour": 4, "minute": 40}
